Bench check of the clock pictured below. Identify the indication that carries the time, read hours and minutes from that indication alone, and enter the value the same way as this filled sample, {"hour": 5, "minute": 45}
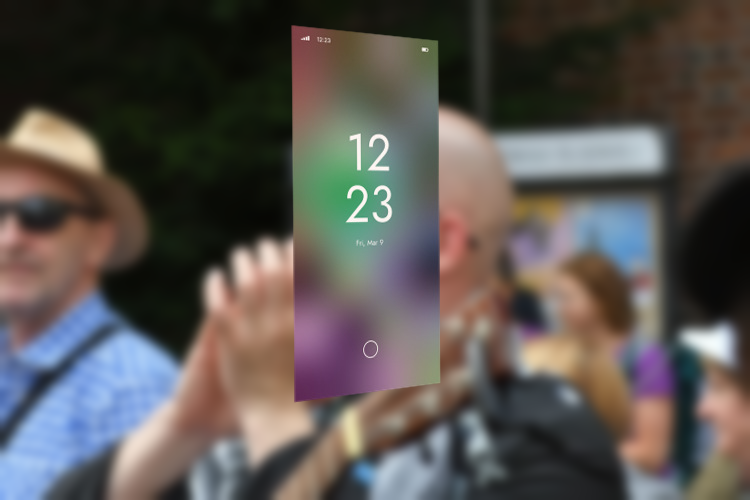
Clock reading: {"hour": 12, "minute": 23}
